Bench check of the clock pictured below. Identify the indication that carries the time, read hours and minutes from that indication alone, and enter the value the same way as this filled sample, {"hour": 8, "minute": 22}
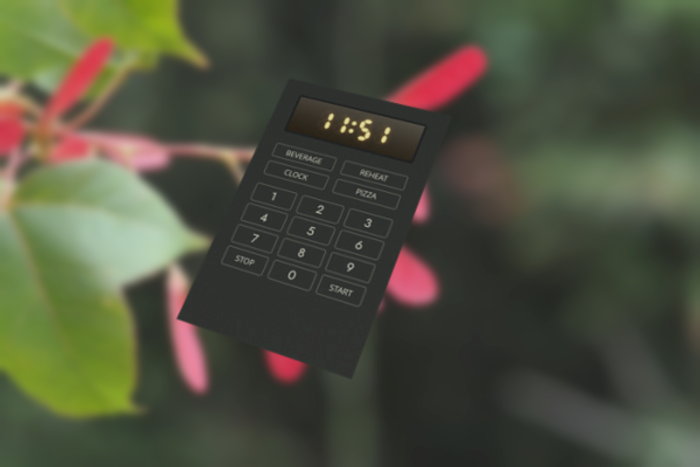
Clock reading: {"hour": 11, "minute": 51}
